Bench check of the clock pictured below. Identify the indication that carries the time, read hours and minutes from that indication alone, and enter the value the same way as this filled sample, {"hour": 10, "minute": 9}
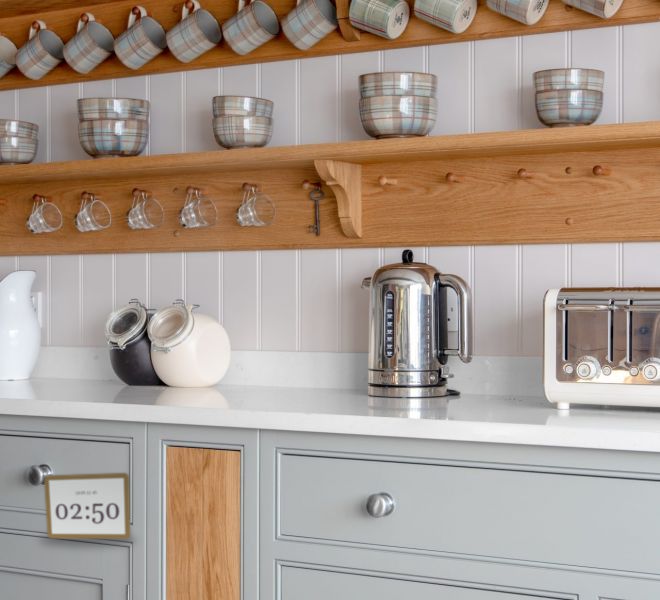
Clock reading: {"hour": 2, "minute": 50}
